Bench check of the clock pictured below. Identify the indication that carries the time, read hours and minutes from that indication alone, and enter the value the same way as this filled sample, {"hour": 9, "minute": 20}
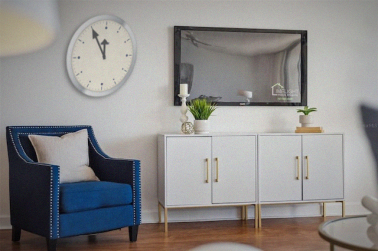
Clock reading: {"hour": 11, "minute": 55}
